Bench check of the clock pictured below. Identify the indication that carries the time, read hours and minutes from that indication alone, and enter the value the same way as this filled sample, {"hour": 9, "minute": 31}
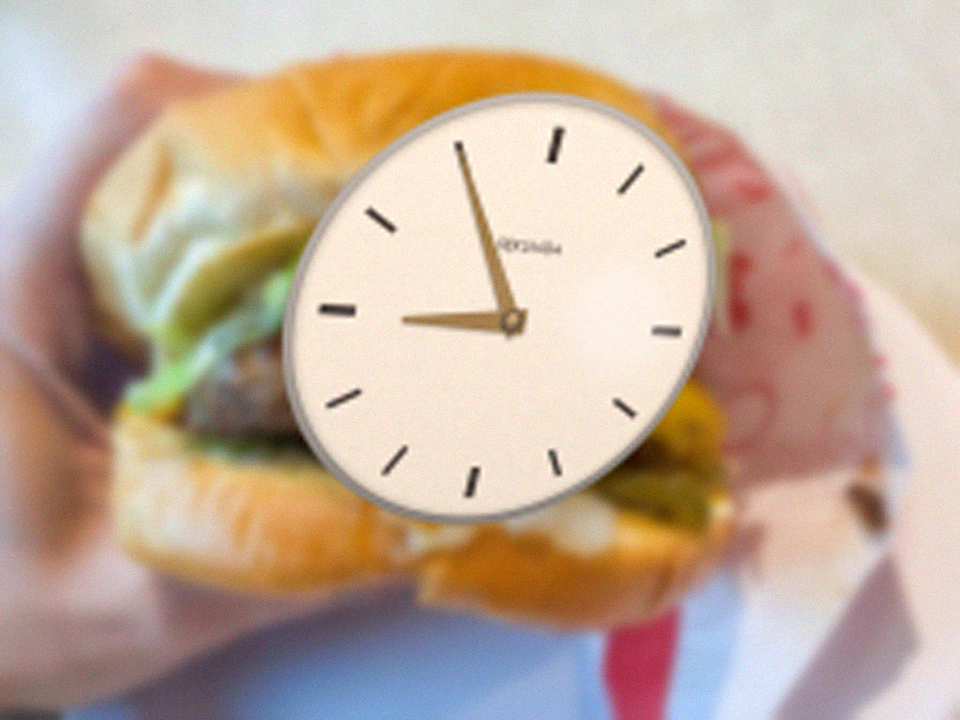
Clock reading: {"hour": 8, "minute": 55}
